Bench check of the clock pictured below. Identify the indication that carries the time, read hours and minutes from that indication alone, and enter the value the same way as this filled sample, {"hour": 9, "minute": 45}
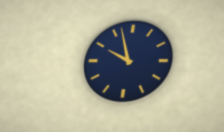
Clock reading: {"hour": 9, "minute": 57}
